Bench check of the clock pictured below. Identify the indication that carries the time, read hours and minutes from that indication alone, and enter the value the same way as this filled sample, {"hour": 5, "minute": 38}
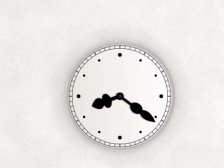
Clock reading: {"hour": 8, "minute": 21}
